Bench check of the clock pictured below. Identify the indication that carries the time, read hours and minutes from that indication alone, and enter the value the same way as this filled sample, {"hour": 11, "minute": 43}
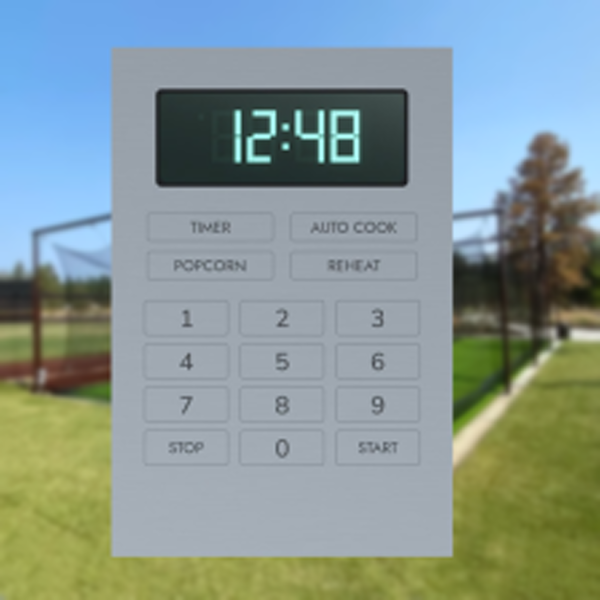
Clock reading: {"hour": 12, "minute": 48}
